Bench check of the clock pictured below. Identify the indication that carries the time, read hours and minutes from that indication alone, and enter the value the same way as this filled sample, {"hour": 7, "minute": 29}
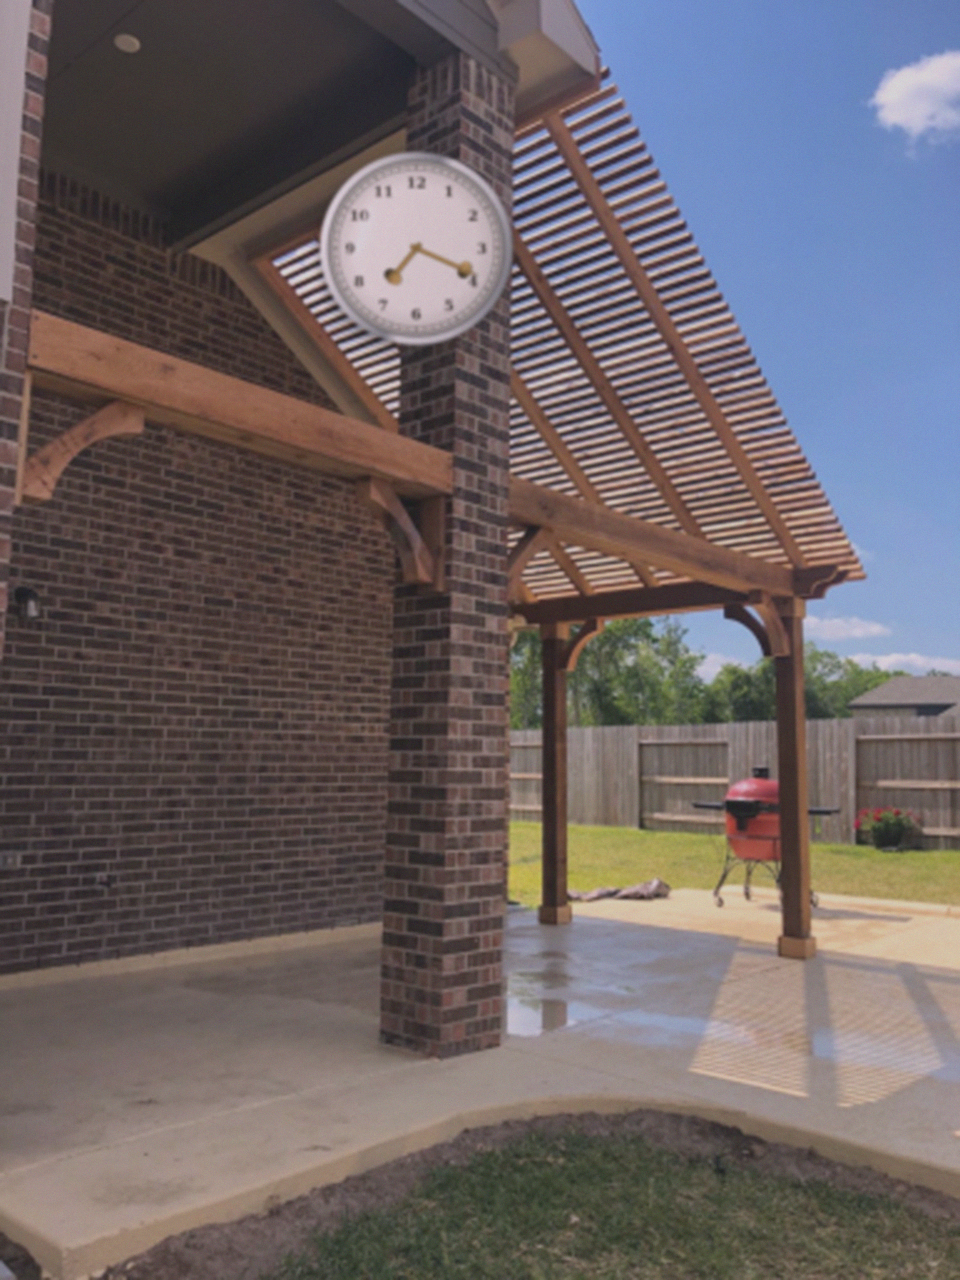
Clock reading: {"hour": 7, "minute": 19}
